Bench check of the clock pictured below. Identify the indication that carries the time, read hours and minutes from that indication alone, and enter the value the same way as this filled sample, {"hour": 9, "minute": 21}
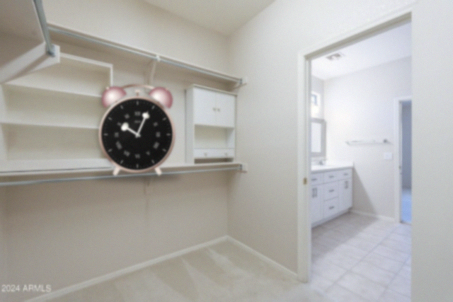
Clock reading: {"hour": 10, "minute": 4}
